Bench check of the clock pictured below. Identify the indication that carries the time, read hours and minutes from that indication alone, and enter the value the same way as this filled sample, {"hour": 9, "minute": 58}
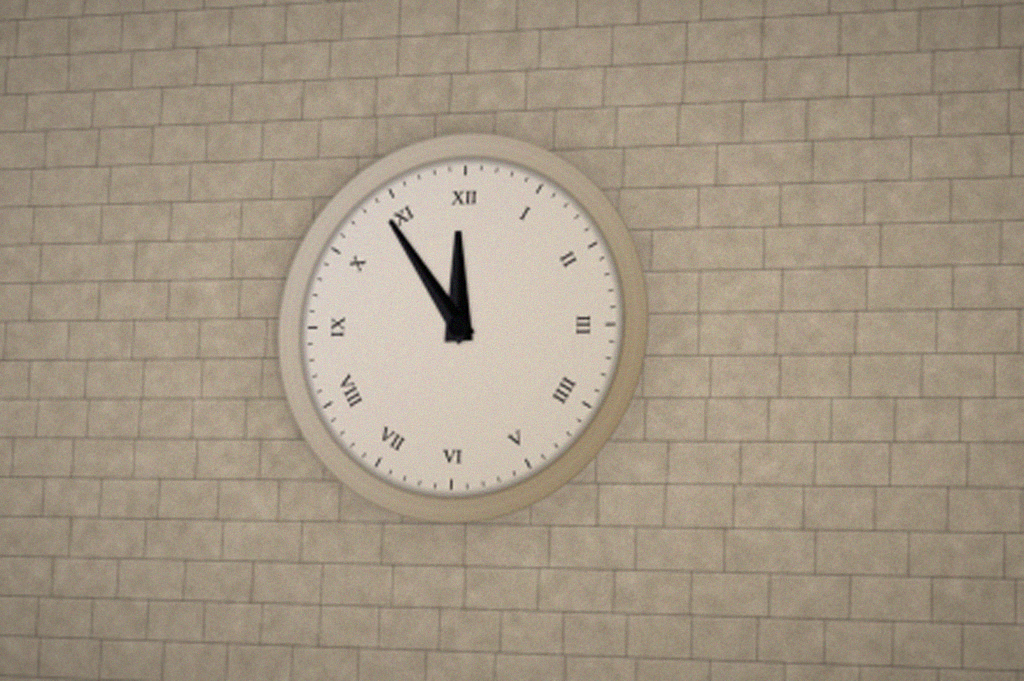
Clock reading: {"hour": 11, "minute": 54}
